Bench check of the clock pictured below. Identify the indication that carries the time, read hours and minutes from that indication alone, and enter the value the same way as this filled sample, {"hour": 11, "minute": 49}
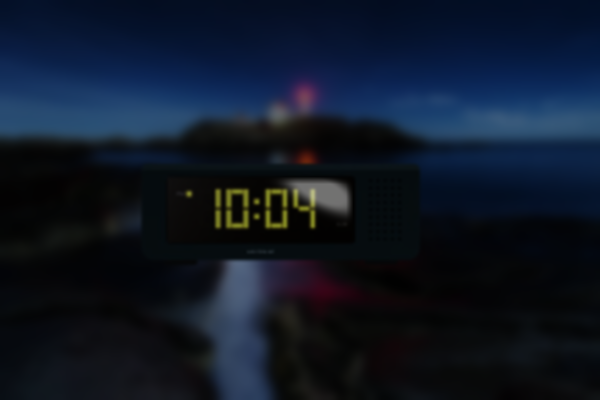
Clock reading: {"hour": 10, "minute": 4}
